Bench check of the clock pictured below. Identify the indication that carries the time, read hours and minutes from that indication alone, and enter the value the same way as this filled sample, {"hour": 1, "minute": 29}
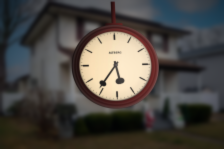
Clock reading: {"hour": 5, "minute": 36}
